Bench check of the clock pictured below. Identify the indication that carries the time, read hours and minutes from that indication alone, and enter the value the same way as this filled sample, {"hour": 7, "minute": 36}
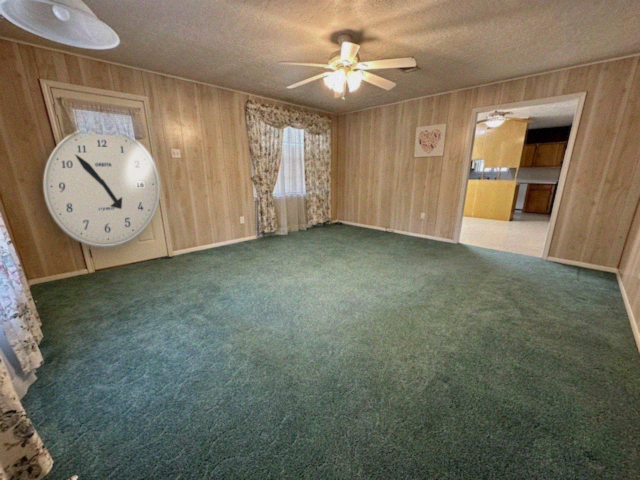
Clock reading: {"hour": 4, "minute": 53}
